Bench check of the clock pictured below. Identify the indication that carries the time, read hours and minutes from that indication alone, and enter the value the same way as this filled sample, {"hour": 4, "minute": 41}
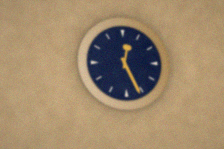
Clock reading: {"hour": 12, "minute": 26}
